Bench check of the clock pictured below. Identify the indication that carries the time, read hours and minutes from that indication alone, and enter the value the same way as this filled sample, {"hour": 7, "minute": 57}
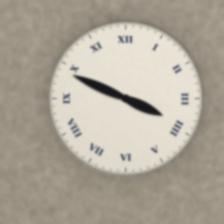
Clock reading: {"hour": 3, "minute": 49}
